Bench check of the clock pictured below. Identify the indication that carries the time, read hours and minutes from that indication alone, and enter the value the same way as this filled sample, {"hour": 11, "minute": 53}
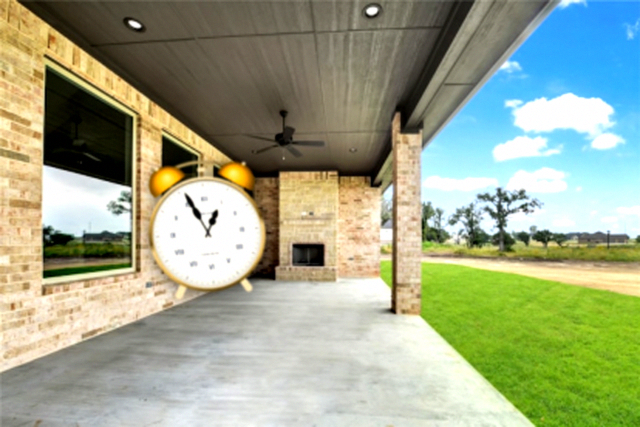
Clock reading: {"hour": 12, "minute": 56}
